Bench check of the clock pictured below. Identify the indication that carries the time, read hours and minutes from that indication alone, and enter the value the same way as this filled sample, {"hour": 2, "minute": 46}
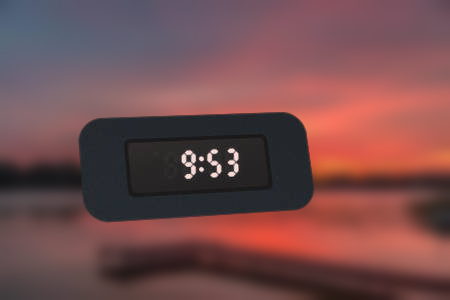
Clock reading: {"hour": 9, "minute": 53}
